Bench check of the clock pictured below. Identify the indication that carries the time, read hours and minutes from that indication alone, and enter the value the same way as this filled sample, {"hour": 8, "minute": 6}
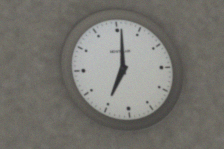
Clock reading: {"hour": 7, "minute": 1}
